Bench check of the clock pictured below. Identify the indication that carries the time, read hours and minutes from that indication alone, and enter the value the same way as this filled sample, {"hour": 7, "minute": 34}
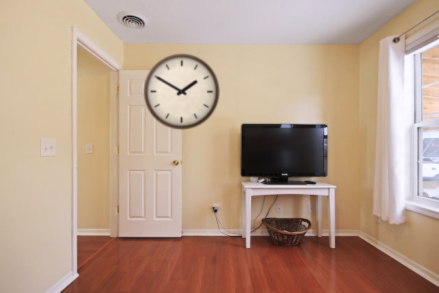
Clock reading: {"hour": 1, "minute": 50}
